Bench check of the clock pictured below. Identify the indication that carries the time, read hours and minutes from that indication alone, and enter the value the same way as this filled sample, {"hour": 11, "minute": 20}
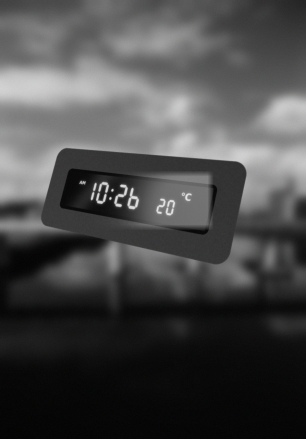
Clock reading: {"hour": 10, "minute": 26}
